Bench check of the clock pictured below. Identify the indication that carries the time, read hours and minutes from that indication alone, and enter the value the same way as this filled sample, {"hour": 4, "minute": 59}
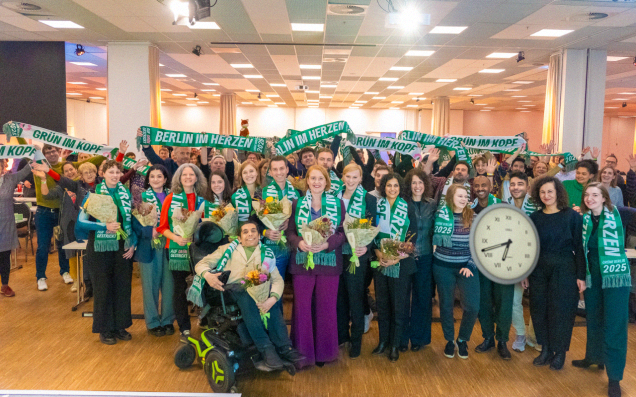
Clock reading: {"hour": 6, "minute": 42}
